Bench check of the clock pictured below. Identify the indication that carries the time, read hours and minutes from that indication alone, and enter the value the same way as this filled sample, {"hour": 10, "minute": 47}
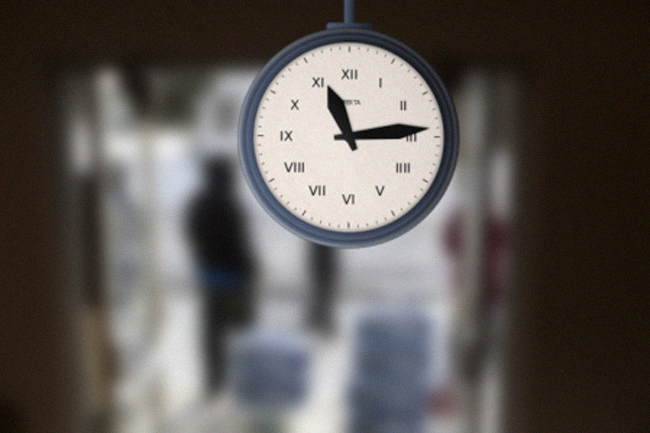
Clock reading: {"hour": 11, "minute": 14}
